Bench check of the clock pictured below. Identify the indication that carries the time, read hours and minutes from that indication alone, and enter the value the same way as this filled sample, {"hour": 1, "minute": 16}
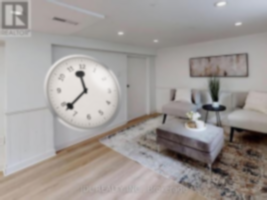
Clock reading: {"hour": 11, "minute": 38}
